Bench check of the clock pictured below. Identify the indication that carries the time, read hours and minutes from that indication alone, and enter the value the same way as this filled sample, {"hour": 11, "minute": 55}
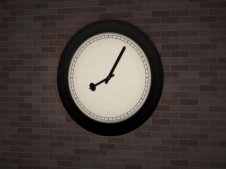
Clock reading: {"hour": 8, "minute": 5}
